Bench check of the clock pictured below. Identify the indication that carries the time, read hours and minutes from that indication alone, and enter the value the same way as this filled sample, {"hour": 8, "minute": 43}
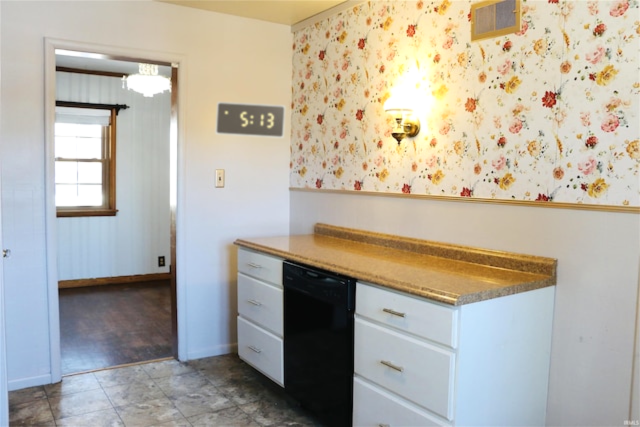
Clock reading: {"hour": 5, "minute": 13}
